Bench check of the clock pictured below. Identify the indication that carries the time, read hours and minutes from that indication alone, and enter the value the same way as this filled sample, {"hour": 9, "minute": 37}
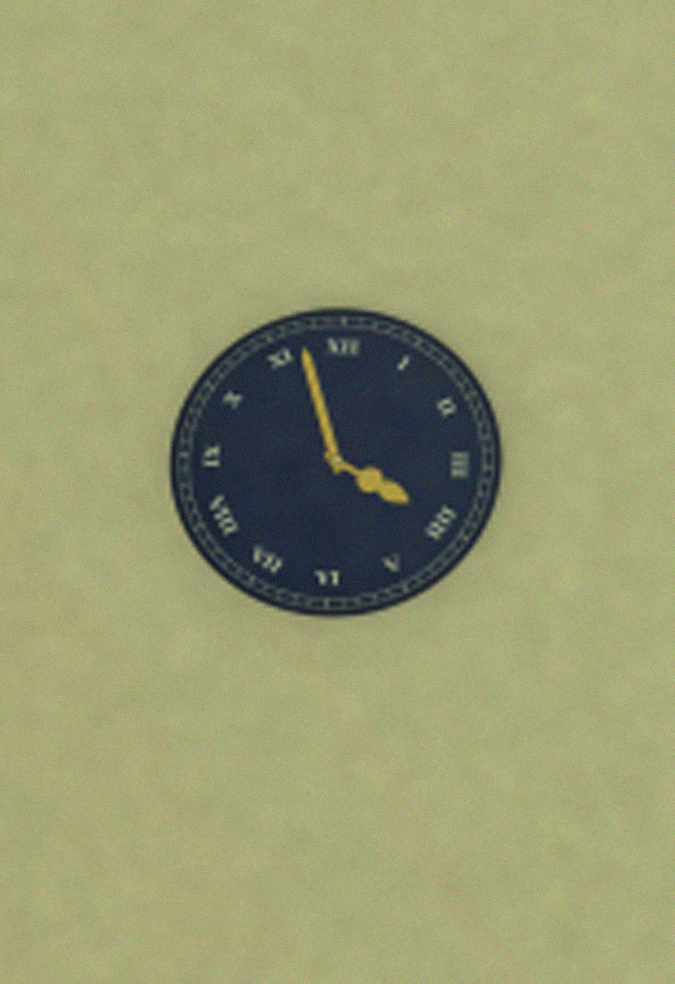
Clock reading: {"hour": 3, "minute": 57}
